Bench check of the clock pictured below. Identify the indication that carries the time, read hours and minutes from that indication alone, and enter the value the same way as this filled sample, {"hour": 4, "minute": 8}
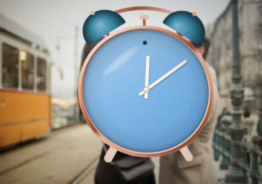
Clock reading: {"hour": 12, "minute": 9}
